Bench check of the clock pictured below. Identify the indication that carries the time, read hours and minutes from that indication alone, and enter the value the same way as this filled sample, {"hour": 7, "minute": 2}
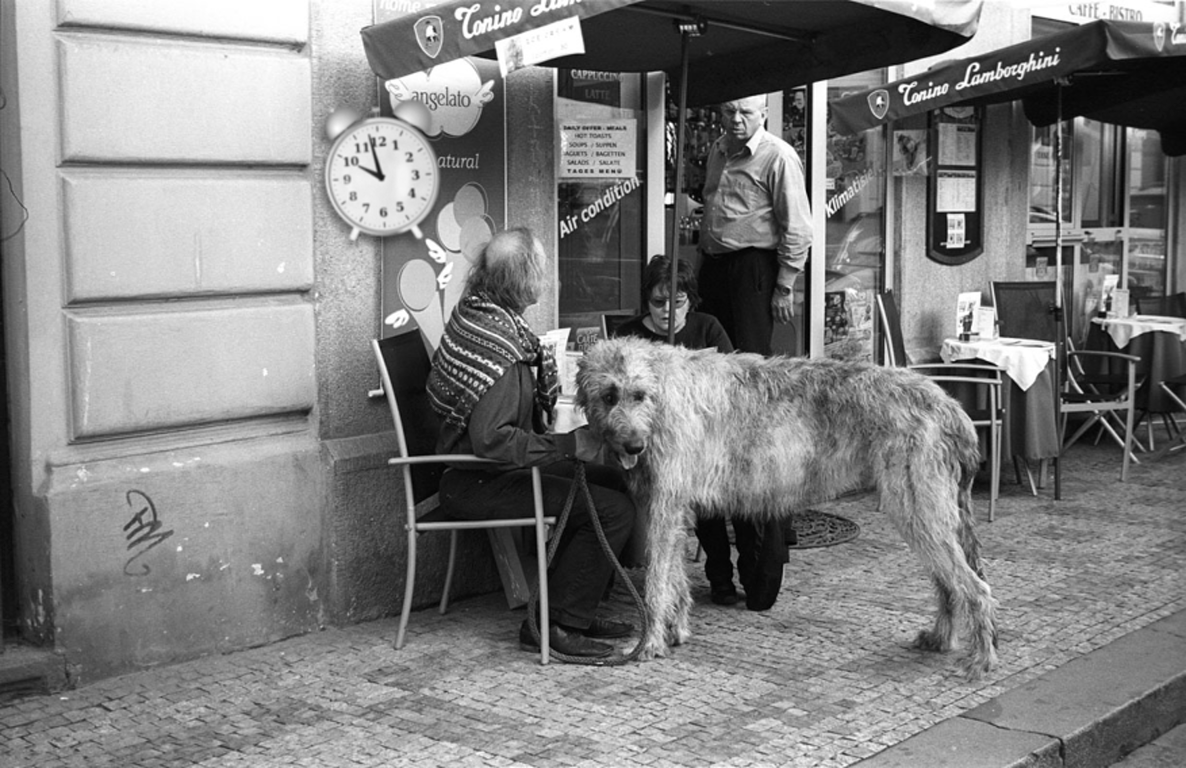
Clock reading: {"hour": 9, "minute": 58}
